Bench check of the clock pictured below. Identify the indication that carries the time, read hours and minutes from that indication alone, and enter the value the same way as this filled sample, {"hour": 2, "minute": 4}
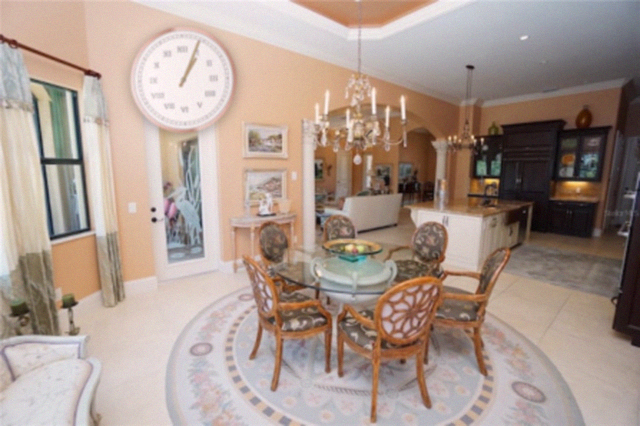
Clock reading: {"hour": 1, "minute": 4}
